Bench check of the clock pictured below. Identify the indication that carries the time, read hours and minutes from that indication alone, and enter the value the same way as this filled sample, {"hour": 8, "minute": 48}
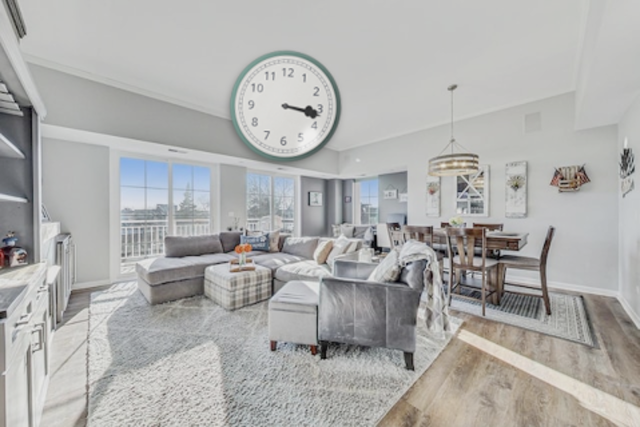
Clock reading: {"hour": 3, "minute": 17}
